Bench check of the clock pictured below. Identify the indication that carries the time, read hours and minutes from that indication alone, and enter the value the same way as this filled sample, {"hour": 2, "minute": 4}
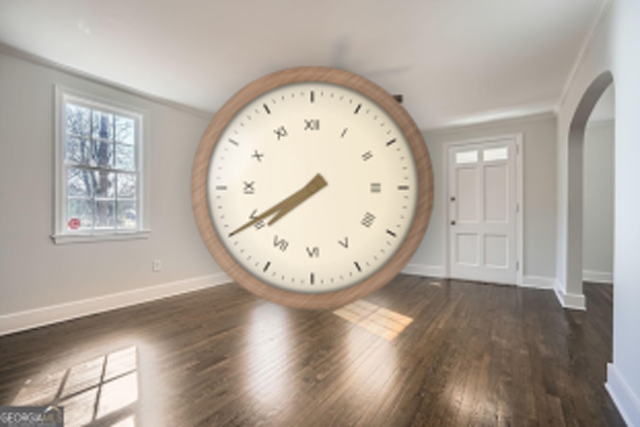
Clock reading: {"hour": 7, "minute": 40}
